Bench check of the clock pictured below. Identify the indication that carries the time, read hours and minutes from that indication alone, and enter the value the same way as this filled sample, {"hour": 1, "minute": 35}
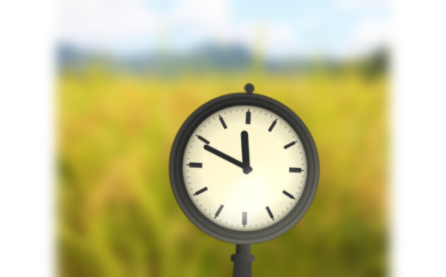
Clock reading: {"hour": 11, "minute": 49}
